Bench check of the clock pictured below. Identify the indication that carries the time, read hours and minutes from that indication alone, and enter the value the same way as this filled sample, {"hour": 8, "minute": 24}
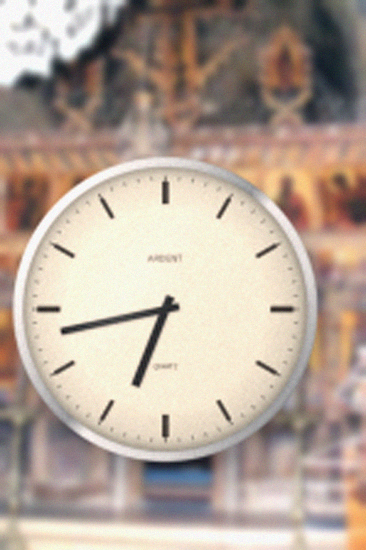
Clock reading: {"hour": 6, "minute": 43}
